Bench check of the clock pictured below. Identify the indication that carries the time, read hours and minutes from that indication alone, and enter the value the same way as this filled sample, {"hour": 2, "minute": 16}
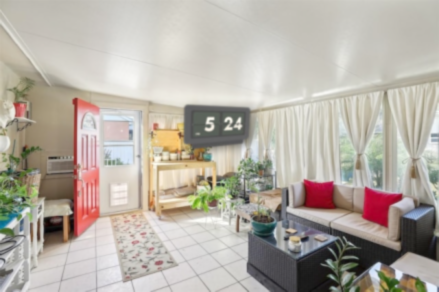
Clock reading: {"hour": 5, "minute": 24}
